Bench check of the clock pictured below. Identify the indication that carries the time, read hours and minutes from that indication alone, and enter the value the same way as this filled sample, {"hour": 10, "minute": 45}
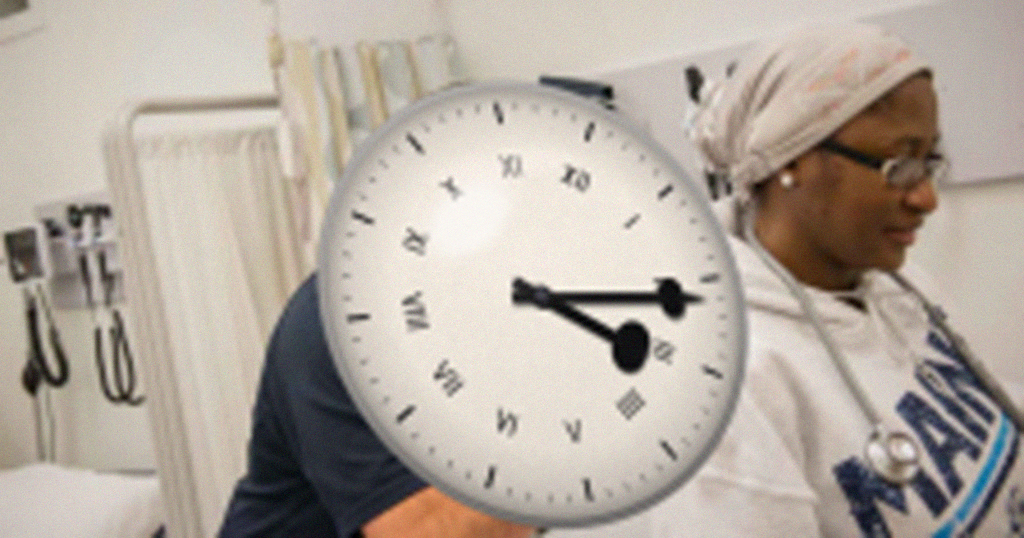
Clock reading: {"hour": 3, "minute": 11}
